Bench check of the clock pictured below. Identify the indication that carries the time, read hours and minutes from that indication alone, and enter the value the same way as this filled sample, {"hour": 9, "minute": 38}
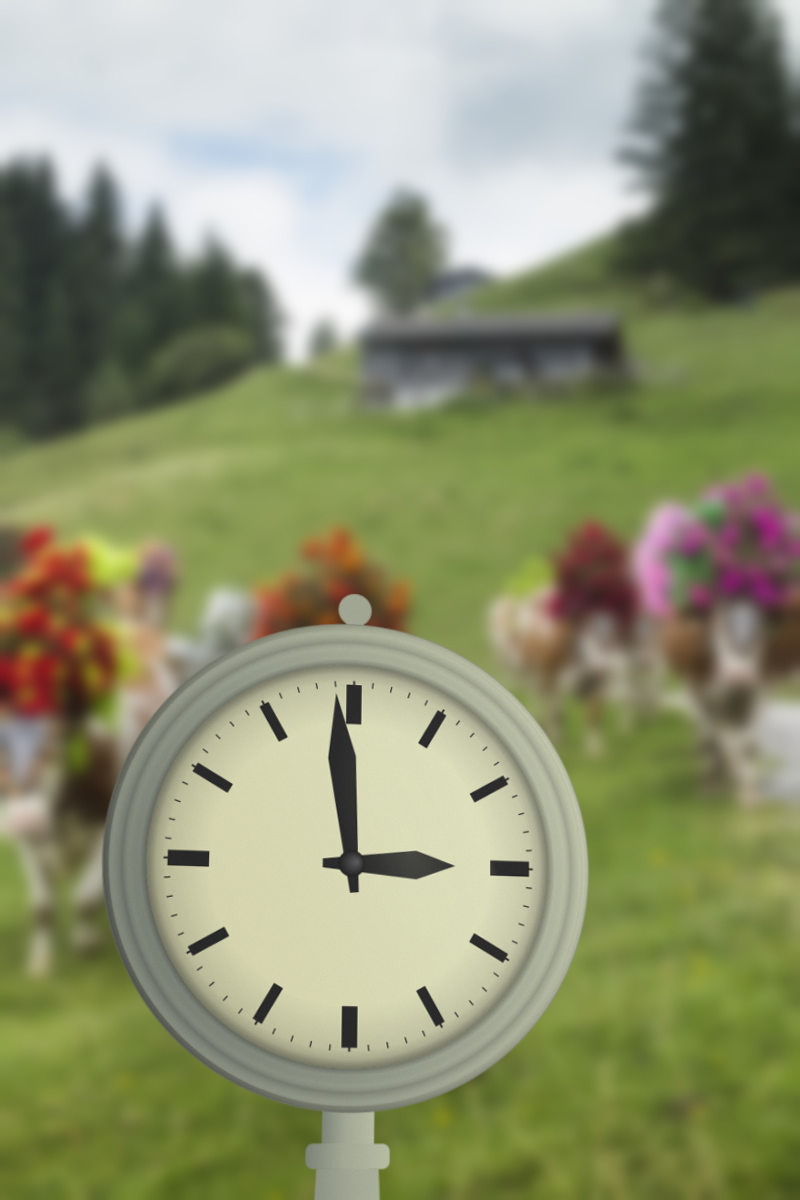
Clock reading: {"hour": 2, "minute": 59}
